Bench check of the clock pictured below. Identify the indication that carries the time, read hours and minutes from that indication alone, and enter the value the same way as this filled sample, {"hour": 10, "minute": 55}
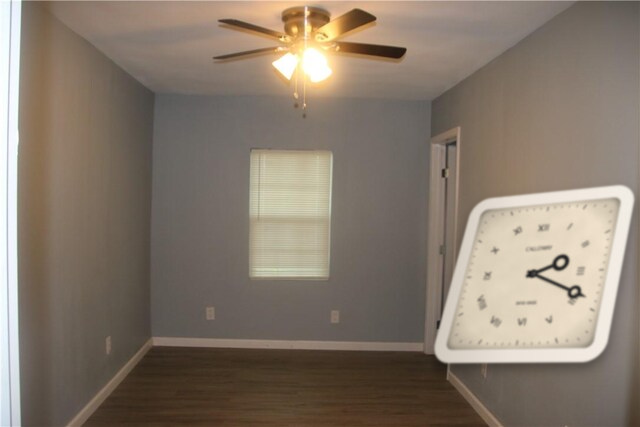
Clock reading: {"hour": 2, "minute": 19}
